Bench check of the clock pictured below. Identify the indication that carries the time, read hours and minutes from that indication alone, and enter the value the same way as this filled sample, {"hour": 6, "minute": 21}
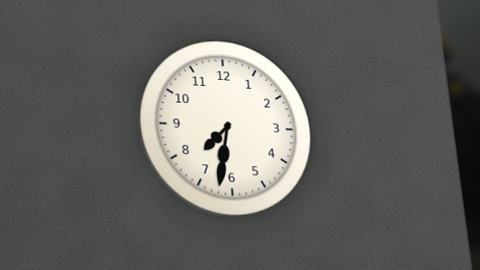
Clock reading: {"hour": 7, "minute": 32}
